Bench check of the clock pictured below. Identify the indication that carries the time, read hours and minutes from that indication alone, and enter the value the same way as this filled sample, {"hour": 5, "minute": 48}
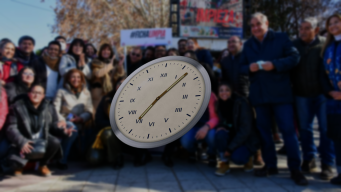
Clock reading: {"hour": 7, "minute": 7}
